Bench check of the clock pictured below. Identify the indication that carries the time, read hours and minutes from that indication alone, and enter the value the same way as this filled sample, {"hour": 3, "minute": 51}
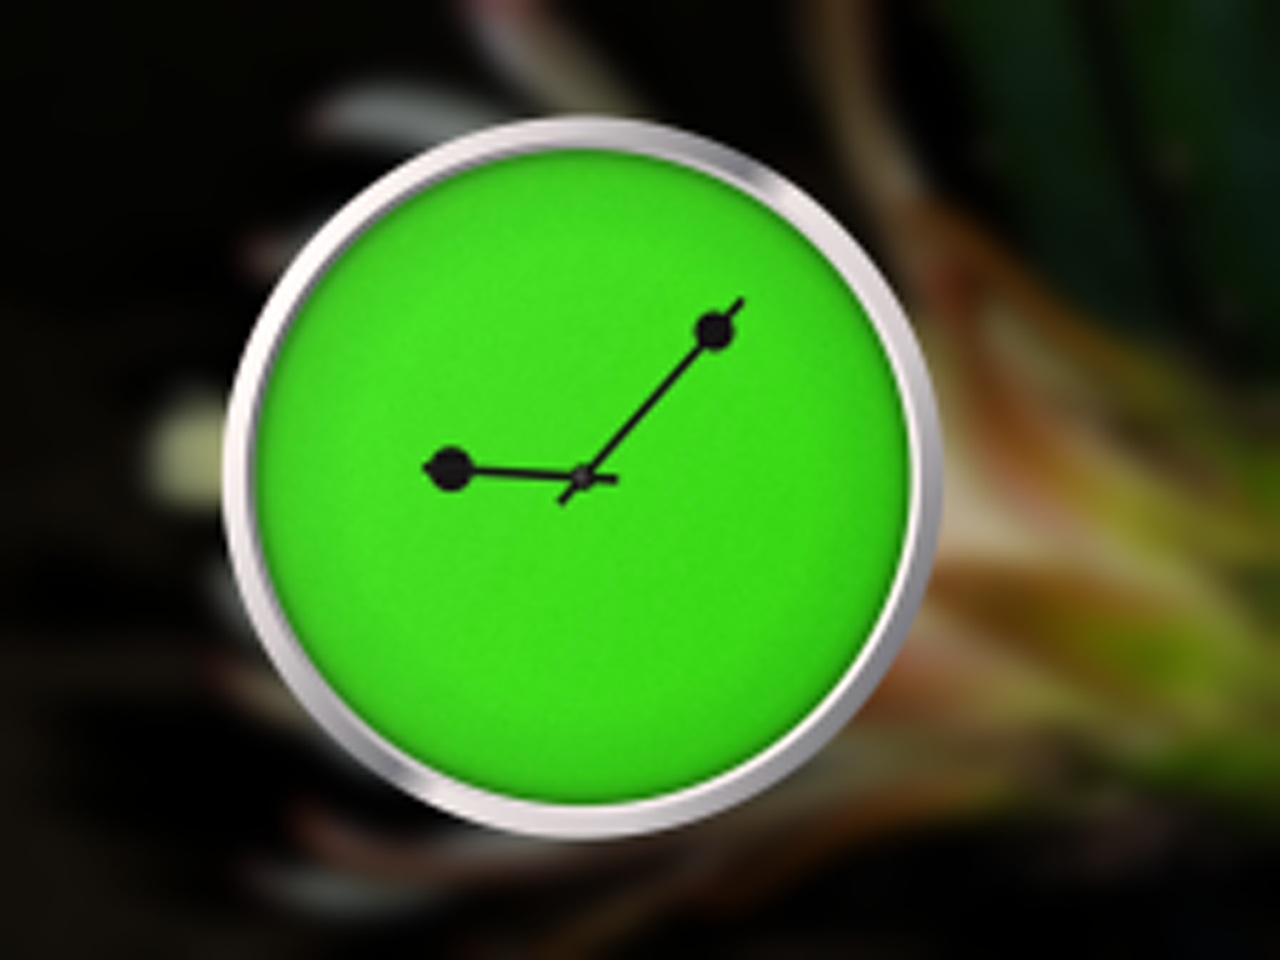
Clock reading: {"hour": 9, "minute": 7}
